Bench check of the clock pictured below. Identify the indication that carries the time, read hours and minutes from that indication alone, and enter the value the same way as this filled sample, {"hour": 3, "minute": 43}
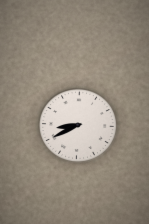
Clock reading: {"hour": 8, "minute": 40}
